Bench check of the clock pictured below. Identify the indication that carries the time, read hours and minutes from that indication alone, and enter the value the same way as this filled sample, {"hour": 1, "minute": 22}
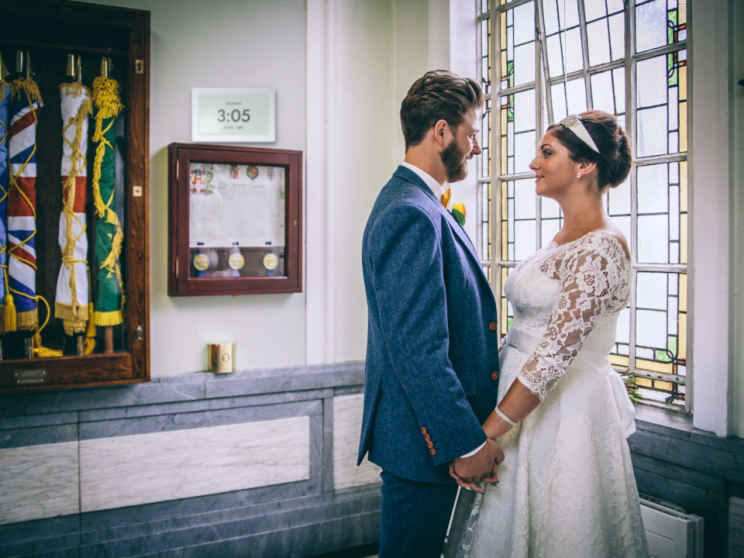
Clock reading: {"hour": 3, "minute": 5}
